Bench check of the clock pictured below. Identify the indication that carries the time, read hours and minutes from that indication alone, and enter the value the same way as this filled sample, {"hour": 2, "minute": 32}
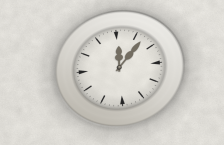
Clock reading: {"hour": 12, "minute": 7}
